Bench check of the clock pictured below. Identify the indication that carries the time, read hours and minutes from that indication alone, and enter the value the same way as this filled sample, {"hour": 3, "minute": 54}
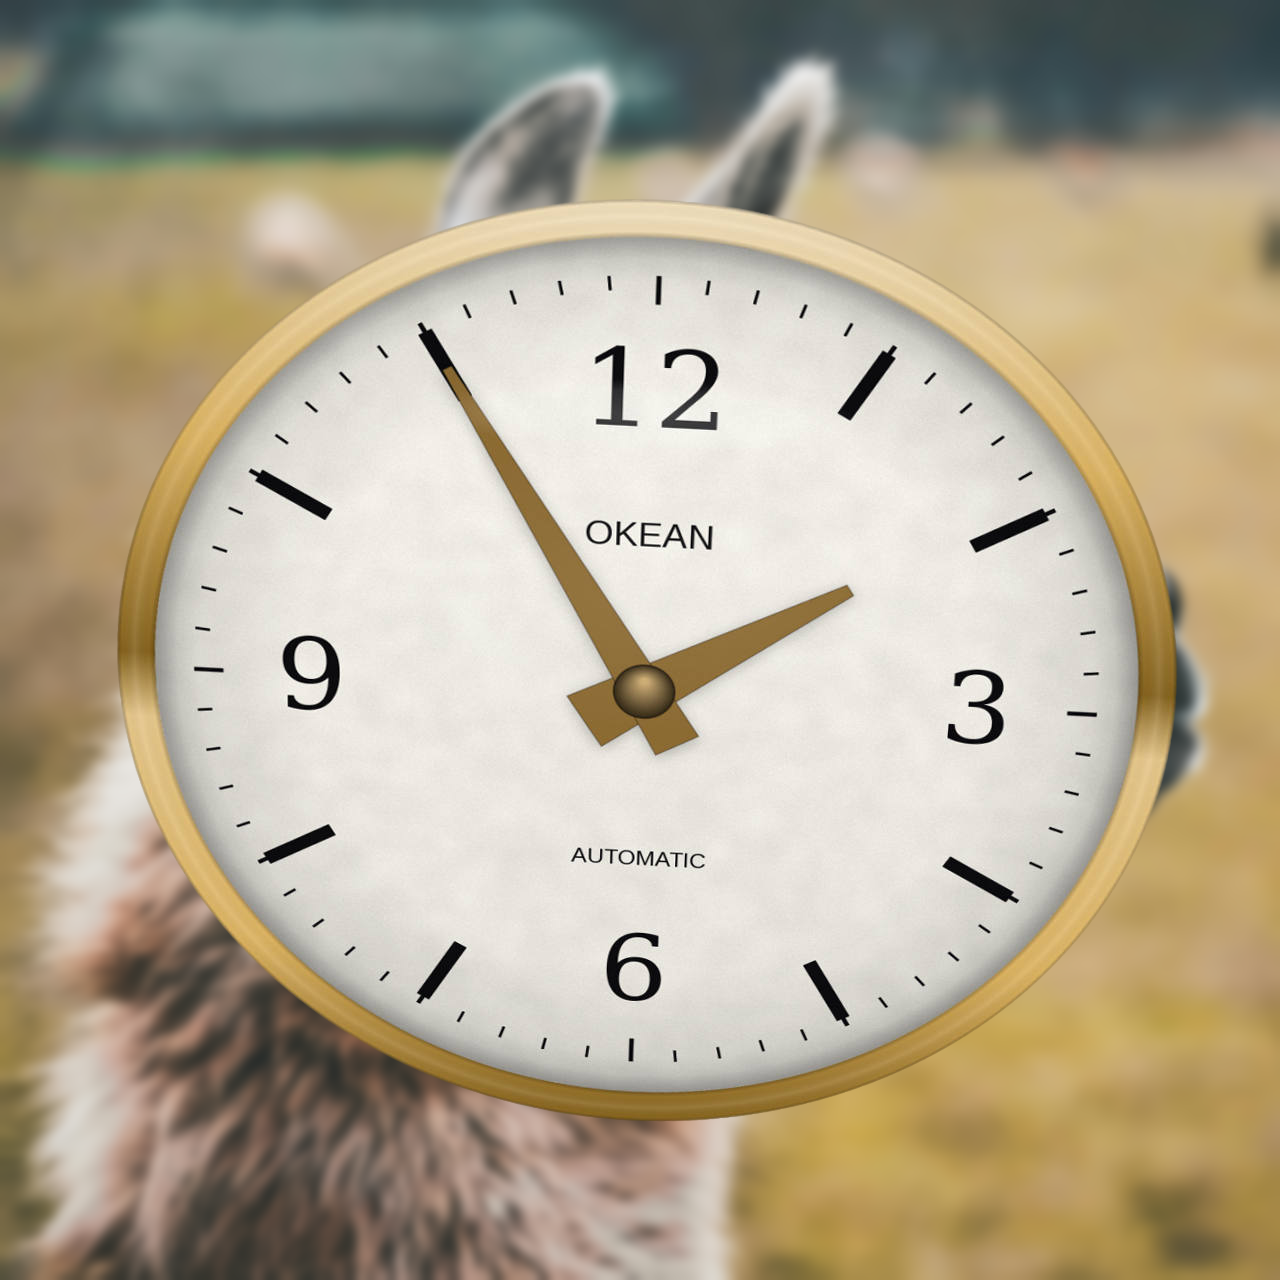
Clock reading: {"hour": 1, "minute": 55}
